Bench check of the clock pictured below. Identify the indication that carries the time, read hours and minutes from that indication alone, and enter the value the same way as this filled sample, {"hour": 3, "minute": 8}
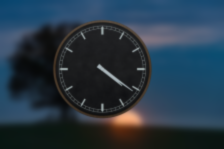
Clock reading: {"hour": 4, "minute": 21}
